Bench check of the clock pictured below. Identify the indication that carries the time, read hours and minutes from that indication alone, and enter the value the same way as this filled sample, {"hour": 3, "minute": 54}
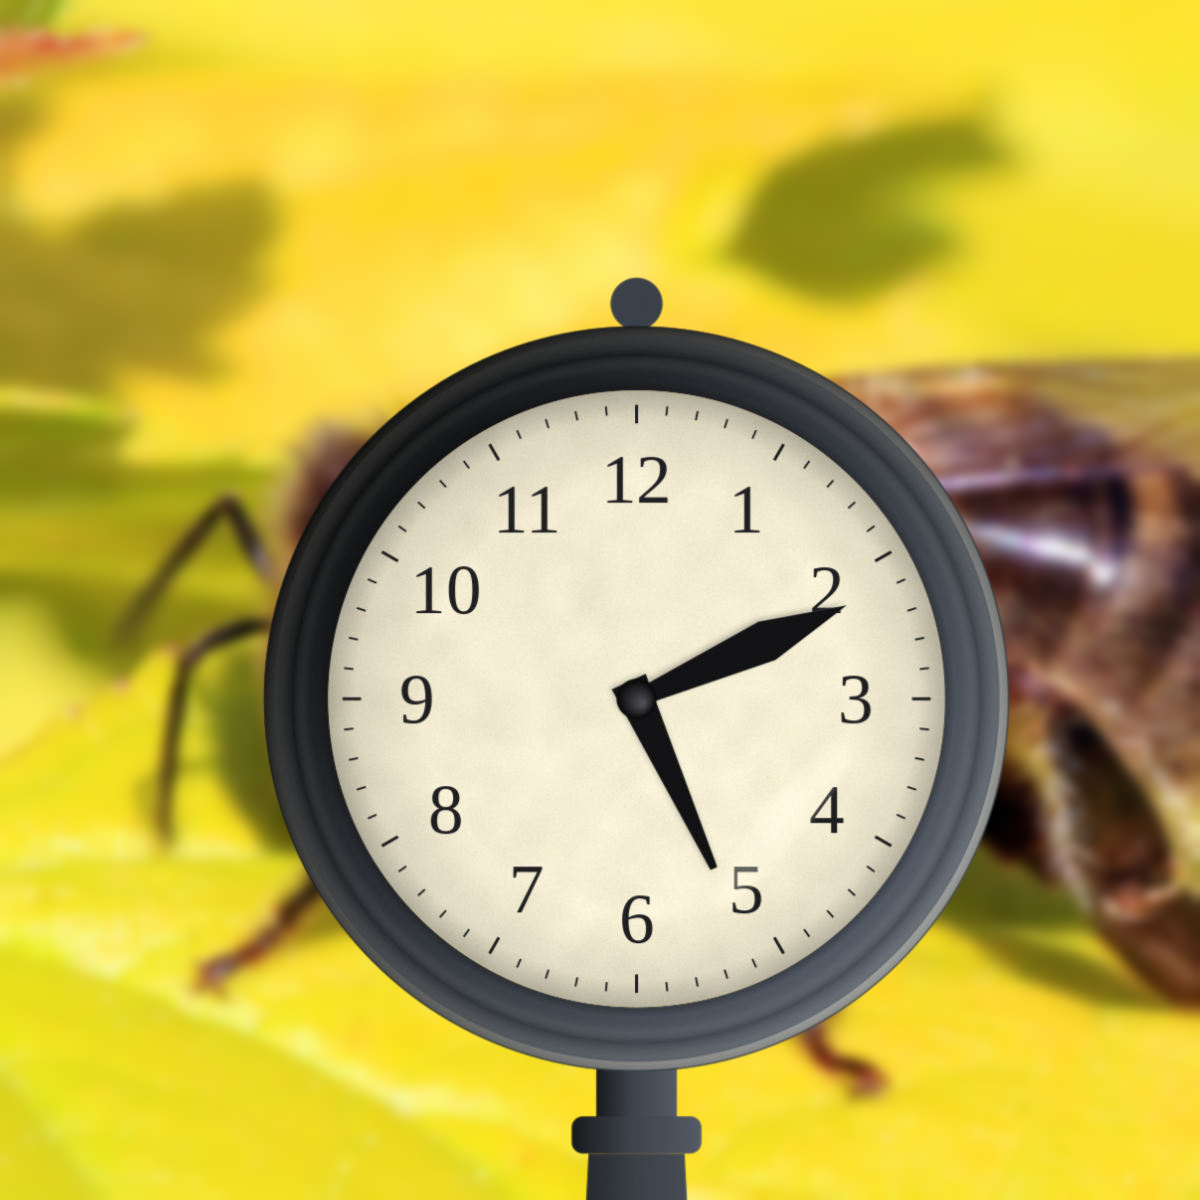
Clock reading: {"hour": 5, "minute": 11}
